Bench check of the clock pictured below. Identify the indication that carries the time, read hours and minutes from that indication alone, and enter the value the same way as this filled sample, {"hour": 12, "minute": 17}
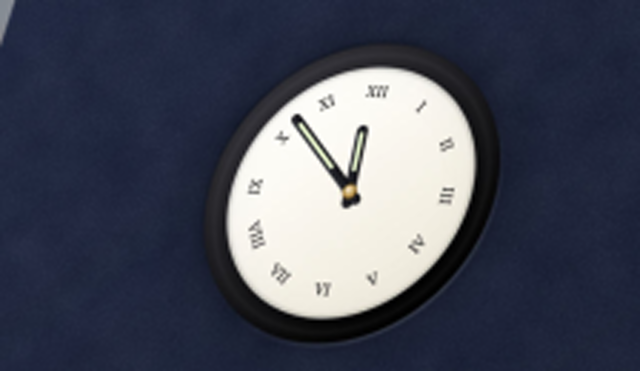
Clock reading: {"hour": 11, "minute": 52}
